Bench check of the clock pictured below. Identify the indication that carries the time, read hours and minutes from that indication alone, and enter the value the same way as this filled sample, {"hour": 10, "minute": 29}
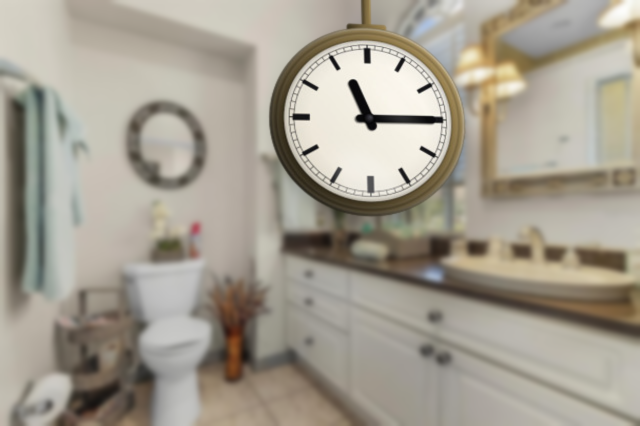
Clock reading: {"hour": 11, "minute": 15}
